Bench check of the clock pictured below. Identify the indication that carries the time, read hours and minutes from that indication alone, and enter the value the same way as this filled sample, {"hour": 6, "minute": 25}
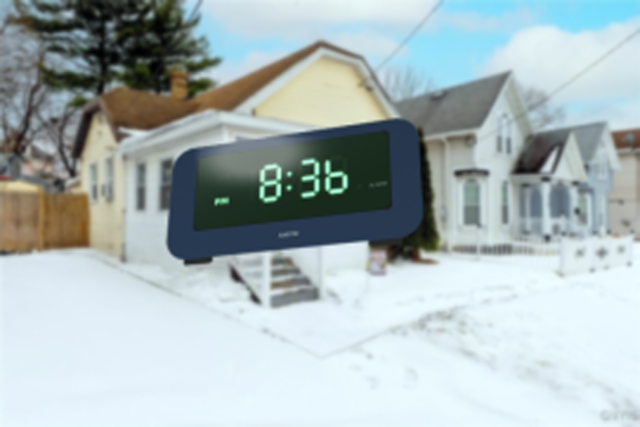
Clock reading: {"hour": 8, "minute": 36}
